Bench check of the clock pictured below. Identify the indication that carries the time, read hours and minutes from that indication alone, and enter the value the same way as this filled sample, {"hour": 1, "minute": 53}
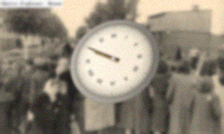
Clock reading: {"hour": 9, "minute": 50}
